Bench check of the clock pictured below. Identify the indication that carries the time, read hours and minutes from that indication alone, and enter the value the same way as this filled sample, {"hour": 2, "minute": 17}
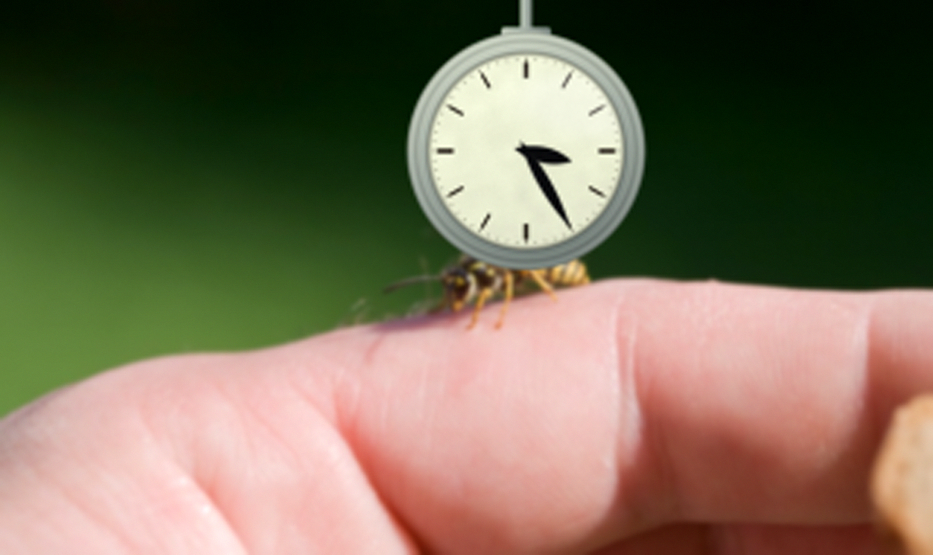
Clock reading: {"hour": 3, "minute": 25}
